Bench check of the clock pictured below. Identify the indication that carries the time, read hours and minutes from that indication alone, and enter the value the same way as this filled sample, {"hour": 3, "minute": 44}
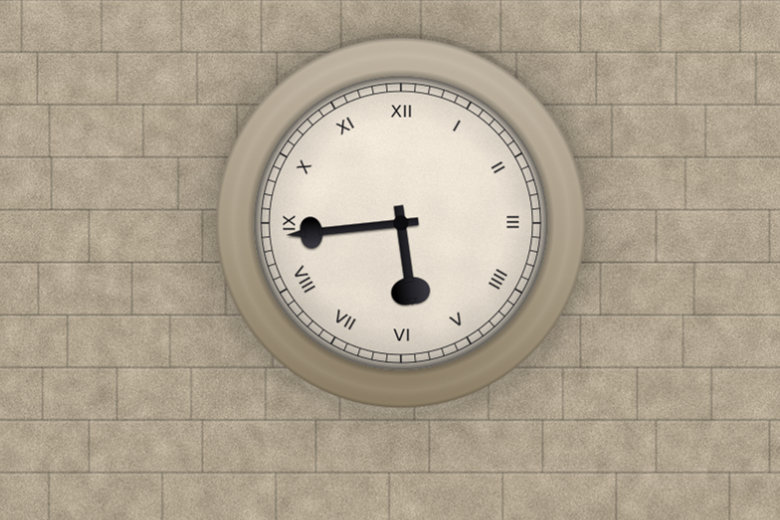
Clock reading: {"hour": 5, "minute": 44}
